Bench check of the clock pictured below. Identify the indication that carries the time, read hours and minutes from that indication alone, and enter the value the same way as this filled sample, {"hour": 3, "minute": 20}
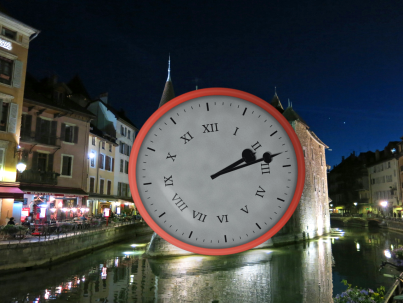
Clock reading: {"hour": 2, "minute": 13}
